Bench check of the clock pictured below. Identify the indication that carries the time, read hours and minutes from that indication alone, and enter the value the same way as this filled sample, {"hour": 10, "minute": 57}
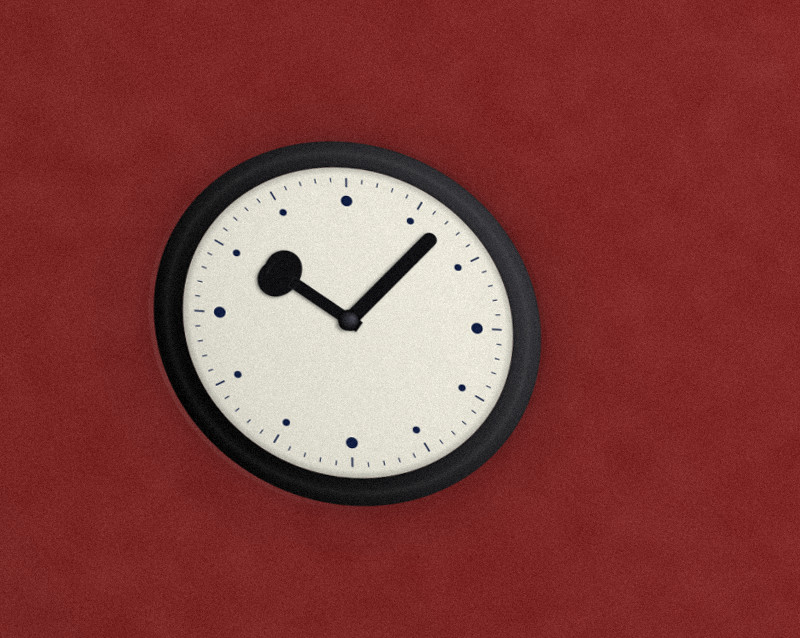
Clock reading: {"hour": 10, "minute": 7}
